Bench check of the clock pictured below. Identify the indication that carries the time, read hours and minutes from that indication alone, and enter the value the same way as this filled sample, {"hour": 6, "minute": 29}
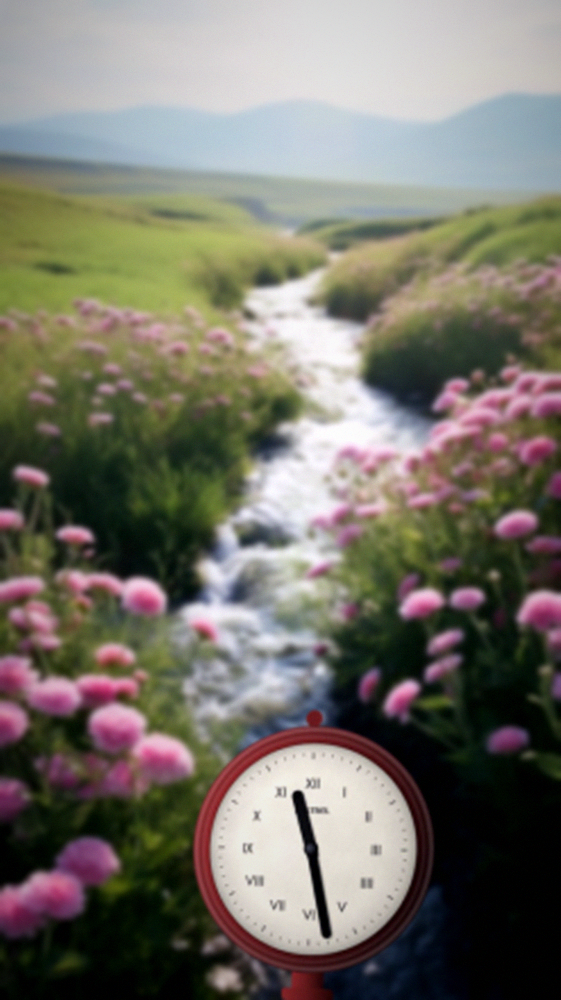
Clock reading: {"hour": 11, "minute": 28}
